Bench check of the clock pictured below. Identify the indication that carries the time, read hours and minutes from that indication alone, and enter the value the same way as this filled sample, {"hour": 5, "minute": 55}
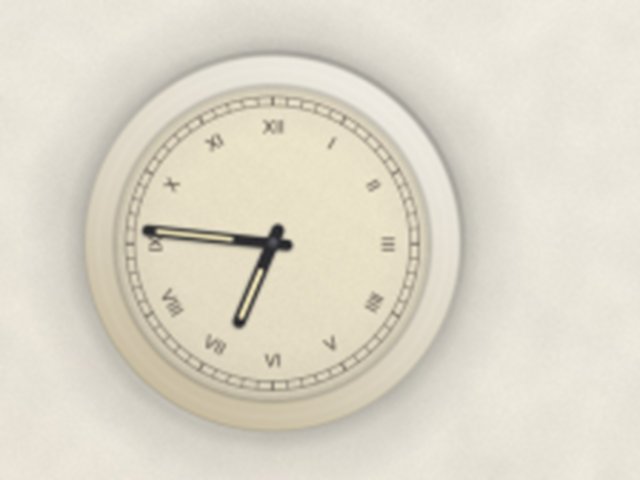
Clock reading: {"hour": 6, "minute": 46}
